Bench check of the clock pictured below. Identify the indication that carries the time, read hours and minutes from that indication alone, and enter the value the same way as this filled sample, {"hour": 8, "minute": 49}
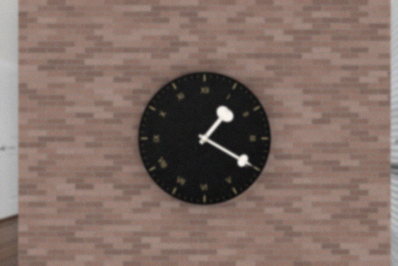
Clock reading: {"hour": 1, "minute": 20}
